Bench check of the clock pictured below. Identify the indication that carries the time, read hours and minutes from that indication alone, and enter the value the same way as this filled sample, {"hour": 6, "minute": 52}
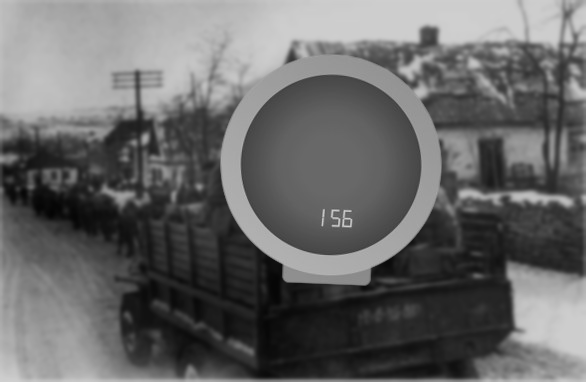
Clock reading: {"hour": 1, "minute": 56}
